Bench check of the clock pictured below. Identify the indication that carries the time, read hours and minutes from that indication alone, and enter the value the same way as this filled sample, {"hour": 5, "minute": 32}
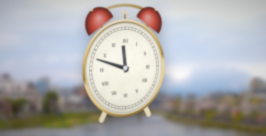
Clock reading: {"hour": 11, "minute": 48}
